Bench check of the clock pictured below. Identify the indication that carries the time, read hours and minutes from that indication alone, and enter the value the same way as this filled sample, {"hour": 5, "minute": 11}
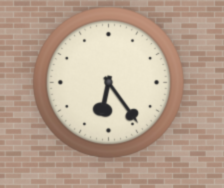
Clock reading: {"hour": 6, "minute": 24}
